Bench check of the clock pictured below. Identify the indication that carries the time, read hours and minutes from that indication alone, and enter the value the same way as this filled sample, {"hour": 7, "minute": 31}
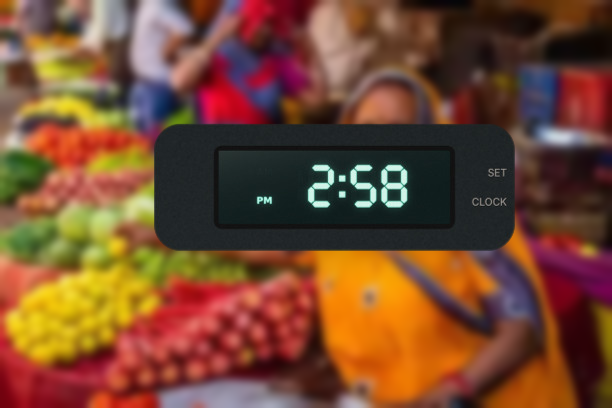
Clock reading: {"hour": 2, "minute": 58}
